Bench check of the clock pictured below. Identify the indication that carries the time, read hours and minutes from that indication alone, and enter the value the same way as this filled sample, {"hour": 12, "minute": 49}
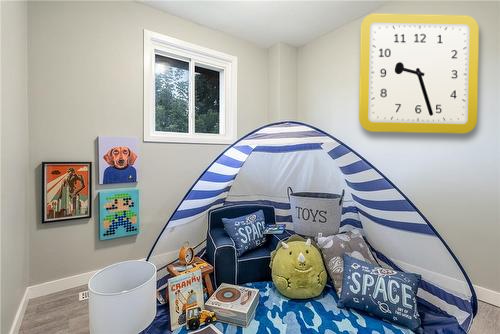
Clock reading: {"hour": 9, "minute": 27}
